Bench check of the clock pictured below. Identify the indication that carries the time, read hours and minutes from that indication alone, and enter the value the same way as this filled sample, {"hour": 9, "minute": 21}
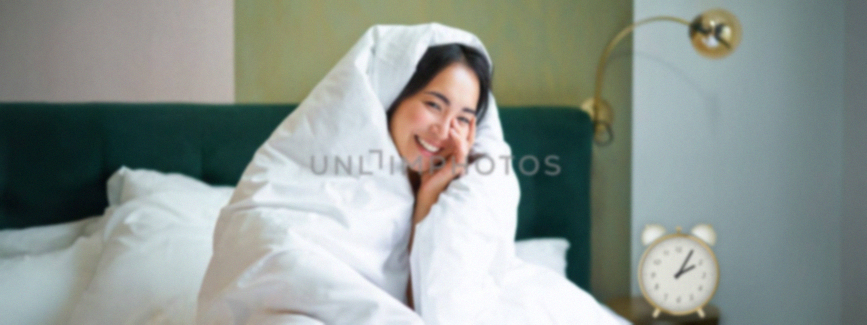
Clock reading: {"hour": 2, "minute": 5}
